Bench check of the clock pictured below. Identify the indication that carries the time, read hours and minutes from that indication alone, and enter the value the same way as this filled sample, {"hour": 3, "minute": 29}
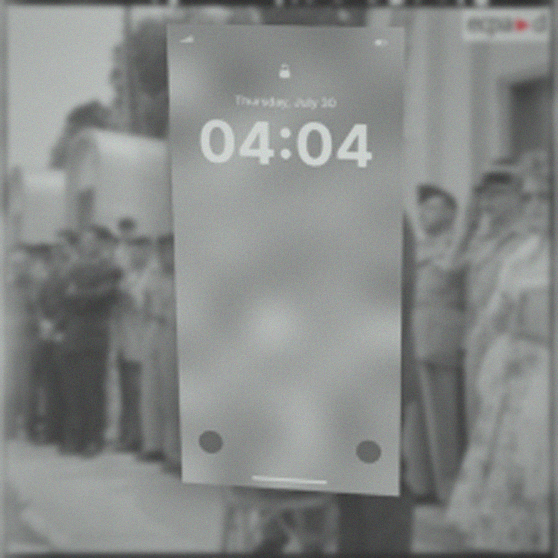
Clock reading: {"hour": 4, "minute": 4}
